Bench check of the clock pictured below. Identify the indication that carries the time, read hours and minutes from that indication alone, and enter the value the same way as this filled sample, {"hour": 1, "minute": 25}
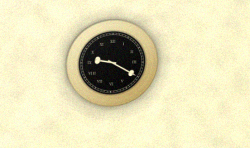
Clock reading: {"hour": 9, "minute": 20}
